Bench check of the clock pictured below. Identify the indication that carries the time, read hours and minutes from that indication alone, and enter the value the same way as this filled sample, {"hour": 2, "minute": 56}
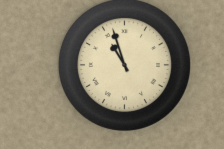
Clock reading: {"hour": 10, "minute": 57}
